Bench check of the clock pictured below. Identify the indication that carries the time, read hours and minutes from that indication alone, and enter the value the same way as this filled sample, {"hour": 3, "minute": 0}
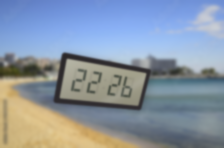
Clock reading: {"hour": 22, "minute": 26}
